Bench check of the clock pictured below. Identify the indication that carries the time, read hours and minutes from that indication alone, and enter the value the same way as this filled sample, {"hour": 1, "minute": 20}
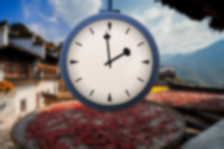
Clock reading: {"hour": 1, "minute": 59}
